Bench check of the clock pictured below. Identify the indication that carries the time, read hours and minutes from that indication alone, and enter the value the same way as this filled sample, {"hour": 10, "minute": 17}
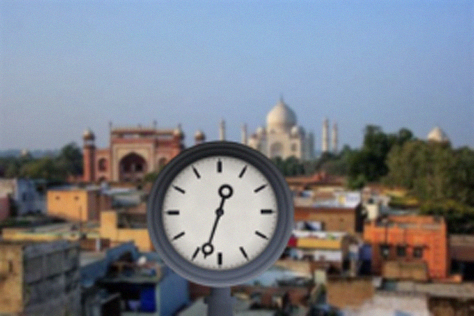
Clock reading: {"hour": 12, "minute": 33}
